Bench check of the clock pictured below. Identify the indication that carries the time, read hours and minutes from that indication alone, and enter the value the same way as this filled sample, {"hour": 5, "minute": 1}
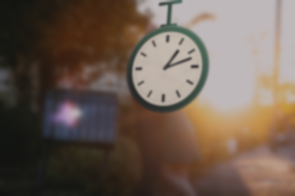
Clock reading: {"hour": 1, "minute": 12}
